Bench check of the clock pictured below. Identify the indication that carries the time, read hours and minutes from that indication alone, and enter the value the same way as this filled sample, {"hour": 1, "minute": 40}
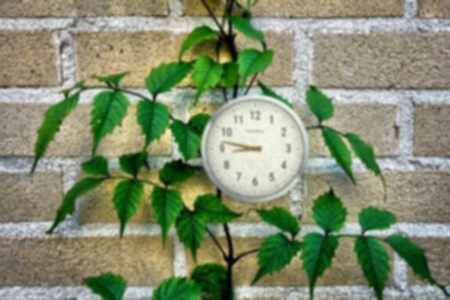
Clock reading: {"hour": 8, "minute": 47}
